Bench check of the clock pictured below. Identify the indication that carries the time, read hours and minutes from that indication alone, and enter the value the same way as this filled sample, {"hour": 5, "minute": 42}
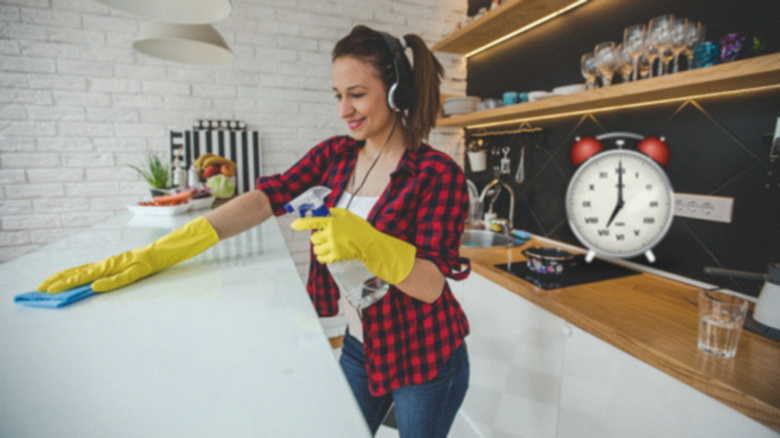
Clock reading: {"hour": 7, "minute": 0}
